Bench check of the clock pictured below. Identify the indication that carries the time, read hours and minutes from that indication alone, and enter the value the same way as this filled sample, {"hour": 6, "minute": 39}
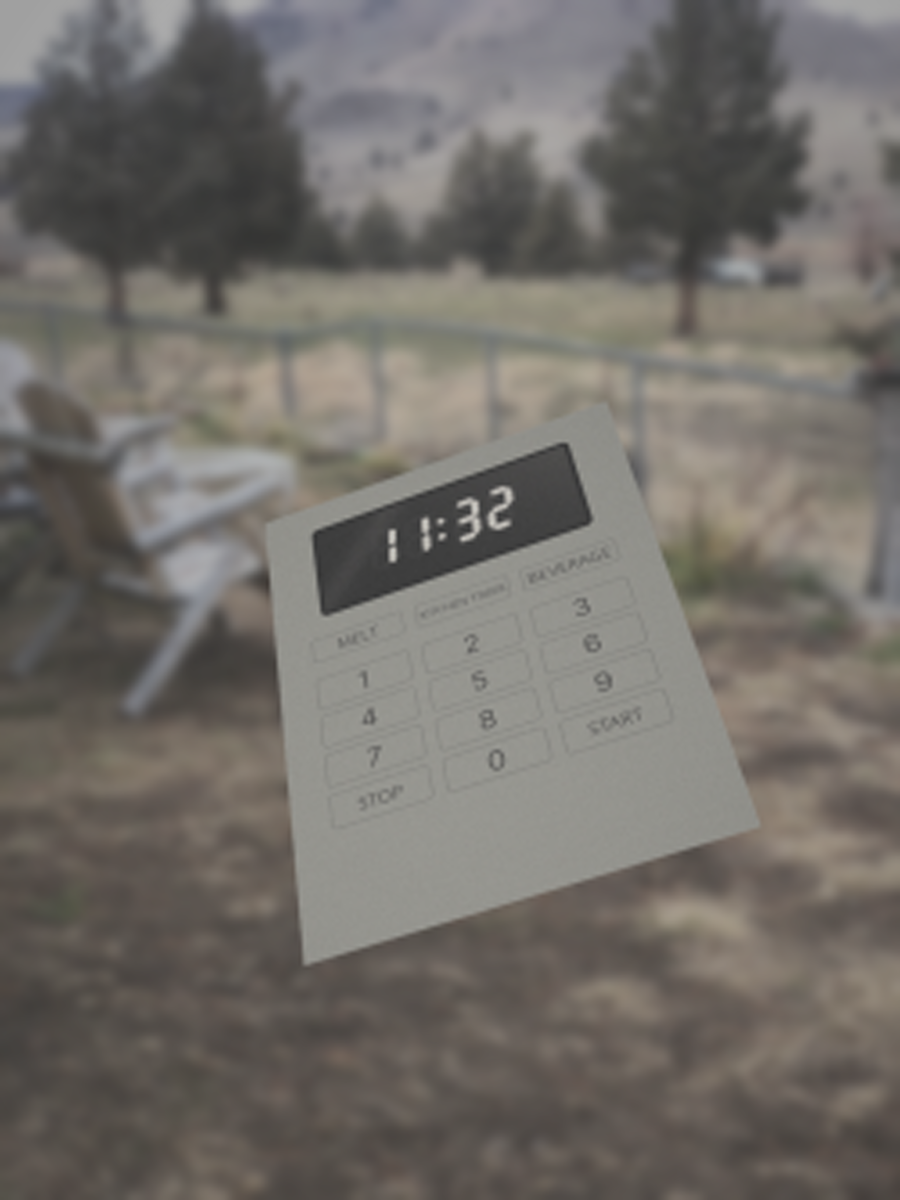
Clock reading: {"hour": 11, "minute": 32}
